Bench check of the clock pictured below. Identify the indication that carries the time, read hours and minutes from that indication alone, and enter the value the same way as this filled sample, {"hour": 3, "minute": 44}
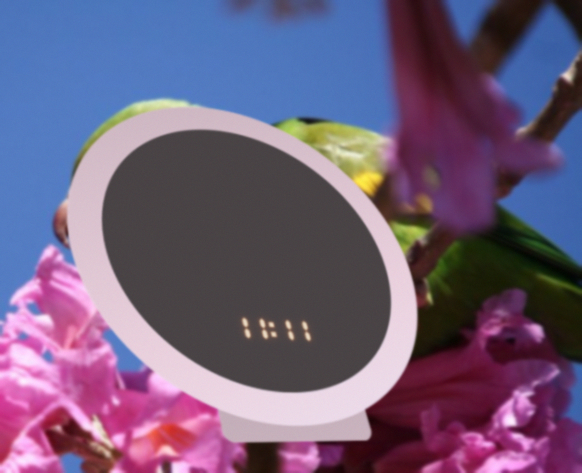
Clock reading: {"hour": 11, "minute": 11}
